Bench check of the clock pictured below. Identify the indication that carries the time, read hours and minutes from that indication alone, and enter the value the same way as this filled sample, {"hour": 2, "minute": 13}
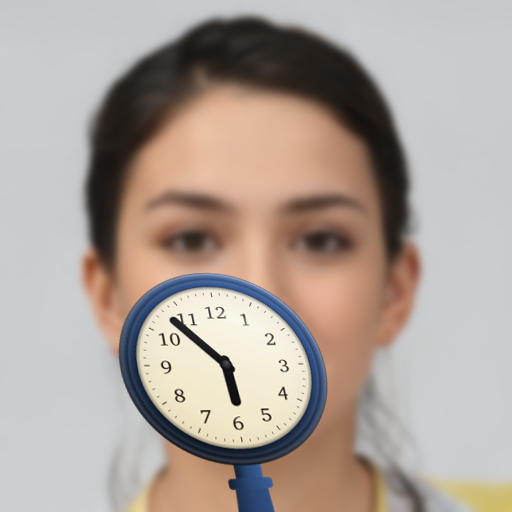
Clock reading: {"hour": 5, "minute": 53}
